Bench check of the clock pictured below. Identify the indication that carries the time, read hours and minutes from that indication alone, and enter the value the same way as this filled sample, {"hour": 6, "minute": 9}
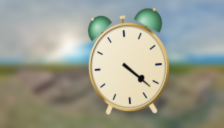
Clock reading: {"hour": 4, "minute": 22}
